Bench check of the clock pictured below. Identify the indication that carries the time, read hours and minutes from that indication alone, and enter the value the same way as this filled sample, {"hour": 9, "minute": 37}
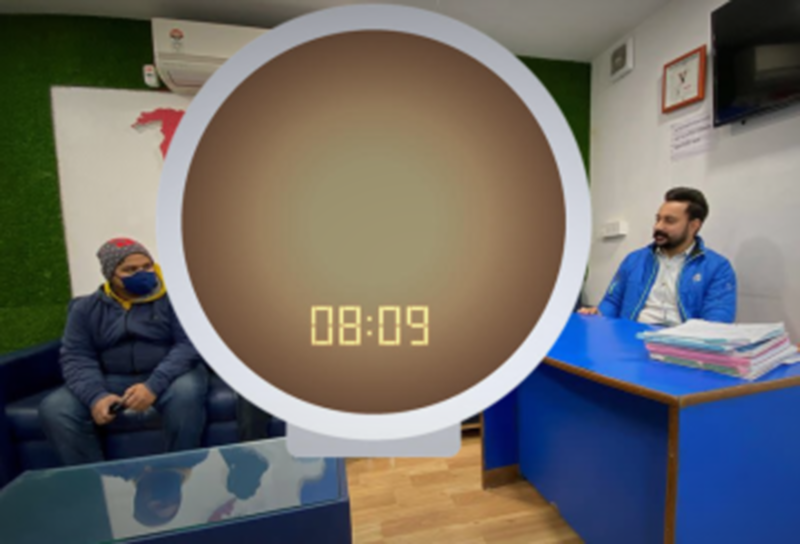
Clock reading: {"hour": 8, "minute": 9}
